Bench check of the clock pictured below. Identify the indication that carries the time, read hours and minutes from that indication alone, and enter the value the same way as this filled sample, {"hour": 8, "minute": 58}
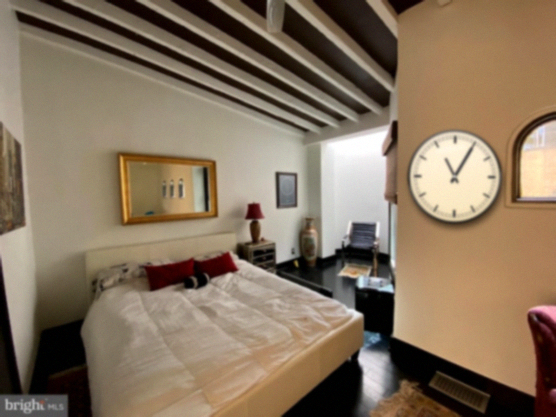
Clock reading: {"hour": 11, "minute": 5}
